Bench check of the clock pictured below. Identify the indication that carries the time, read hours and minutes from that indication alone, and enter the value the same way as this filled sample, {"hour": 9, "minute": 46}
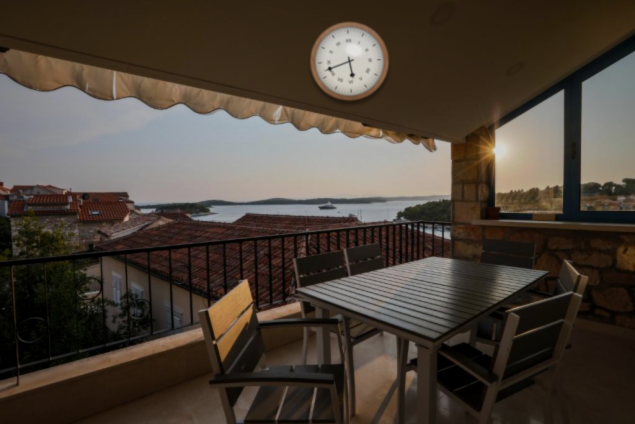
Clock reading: {"hour": 5, "minute": 42}
